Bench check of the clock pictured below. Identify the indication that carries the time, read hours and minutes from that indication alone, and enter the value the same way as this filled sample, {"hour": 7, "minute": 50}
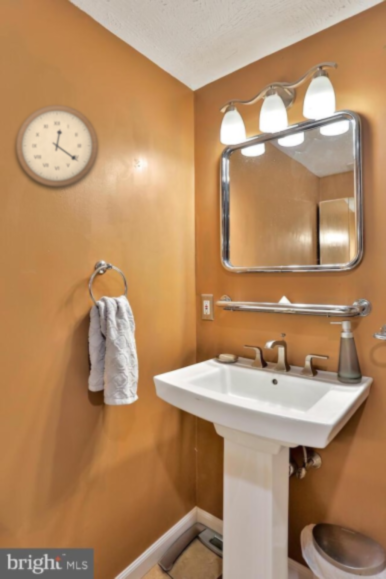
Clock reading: {"hour": 12, "minute": 21}
